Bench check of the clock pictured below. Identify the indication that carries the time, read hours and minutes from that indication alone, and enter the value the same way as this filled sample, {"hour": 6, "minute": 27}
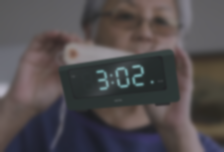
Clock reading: {"hour": 3, "minute": 2}
